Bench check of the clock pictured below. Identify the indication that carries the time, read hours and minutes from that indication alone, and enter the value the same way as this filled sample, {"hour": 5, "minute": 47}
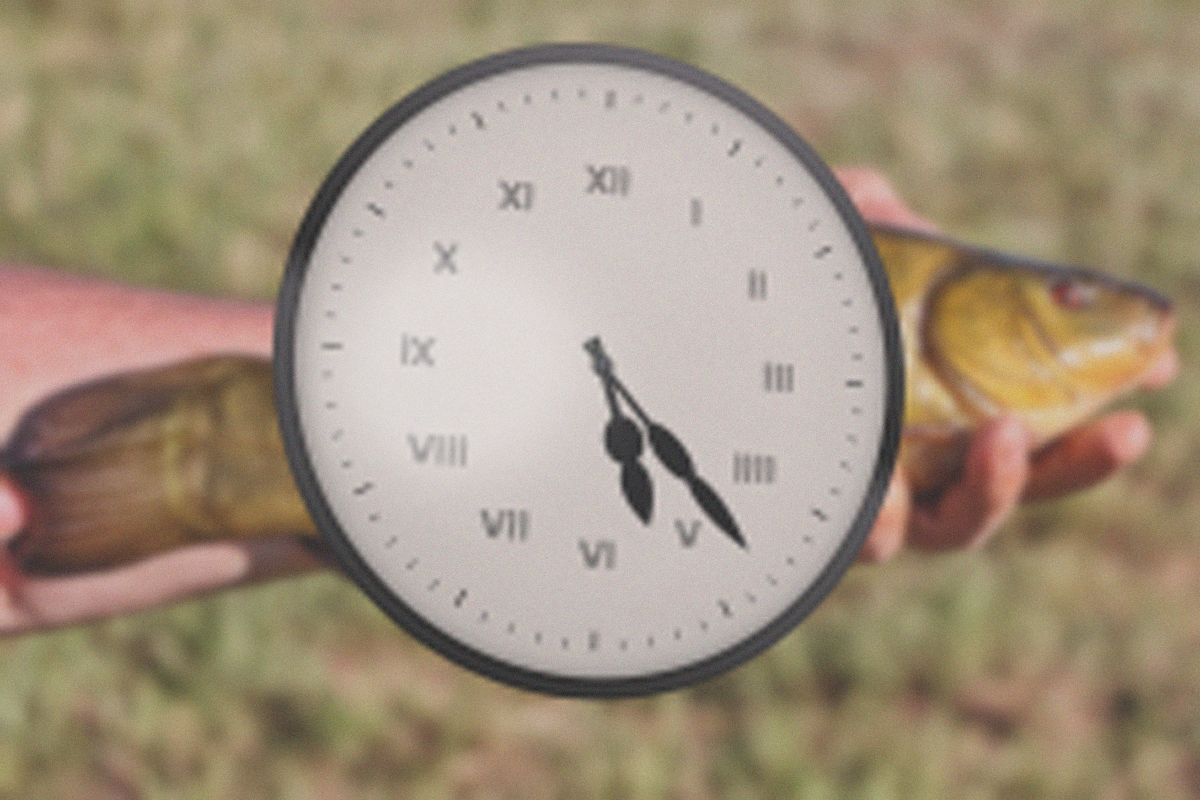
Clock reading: {"hour": 5, "minute": 23}
